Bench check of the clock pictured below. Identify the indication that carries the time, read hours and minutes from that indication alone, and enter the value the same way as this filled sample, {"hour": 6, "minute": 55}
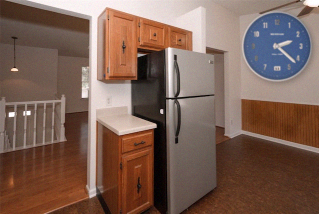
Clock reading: {"hour": 2, "minute": 22}
